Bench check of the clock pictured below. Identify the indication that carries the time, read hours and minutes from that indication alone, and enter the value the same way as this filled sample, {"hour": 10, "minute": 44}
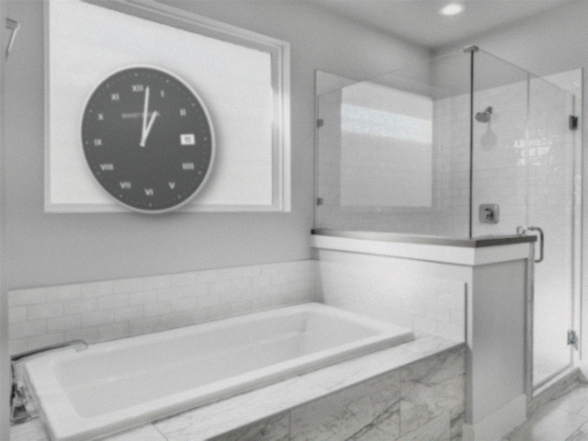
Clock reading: {"hour": 1, "minute": 2}
